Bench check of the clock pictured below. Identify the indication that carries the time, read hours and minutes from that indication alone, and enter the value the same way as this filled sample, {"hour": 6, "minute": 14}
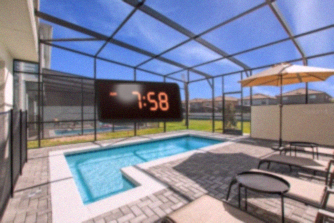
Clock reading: {"hour": 7, "minute": 58}
